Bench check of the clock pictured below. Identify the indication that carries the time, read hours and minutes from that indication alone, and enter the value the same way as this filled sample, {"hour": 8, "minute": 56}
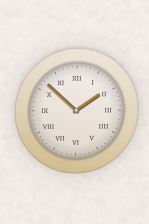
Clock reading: {"hour": 1, "minute": 52}
